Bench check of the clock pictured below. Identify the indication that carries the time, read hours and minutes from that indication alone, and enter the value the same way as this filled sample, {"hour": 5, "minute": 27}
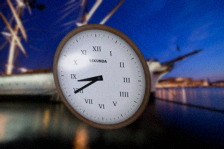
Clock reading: {"hour": 8, "minute": 40}
